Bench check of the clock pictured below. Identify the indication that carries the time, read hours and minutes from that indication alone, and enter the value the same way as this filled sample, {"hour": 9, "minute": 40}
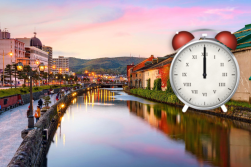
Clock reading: {"hour": 12, "minute": 0}
